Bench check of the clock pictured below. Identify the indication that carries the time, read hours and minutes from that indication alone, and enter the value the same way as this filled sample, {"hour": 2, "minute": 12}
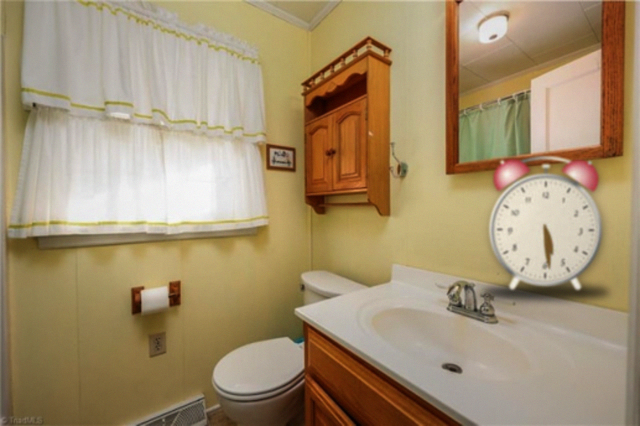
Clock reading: {"hour": 5, "minute": 29}
